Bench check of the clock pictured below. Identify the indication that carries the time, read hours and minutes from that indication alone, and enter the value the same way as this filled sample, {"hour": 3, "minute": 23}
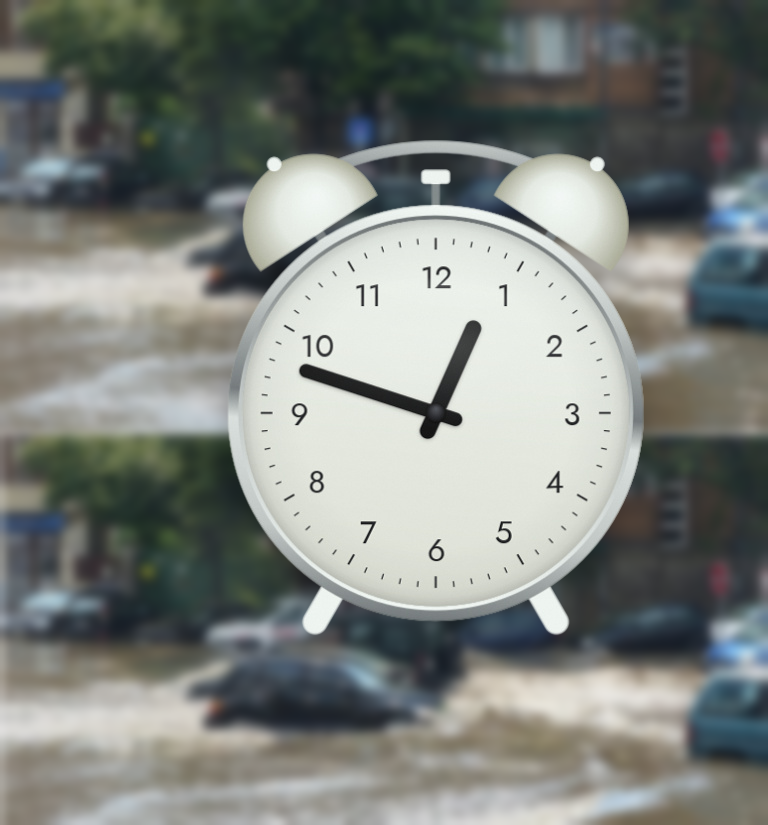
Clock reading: {"hour": 12, "minute": 48}
